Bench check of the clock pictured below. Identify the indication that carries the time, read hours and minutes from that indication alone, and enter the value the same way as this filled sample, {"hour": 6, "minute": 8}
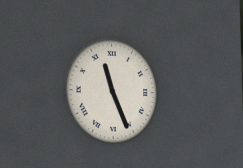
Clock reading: {"hour": 11, "minute": 26}
